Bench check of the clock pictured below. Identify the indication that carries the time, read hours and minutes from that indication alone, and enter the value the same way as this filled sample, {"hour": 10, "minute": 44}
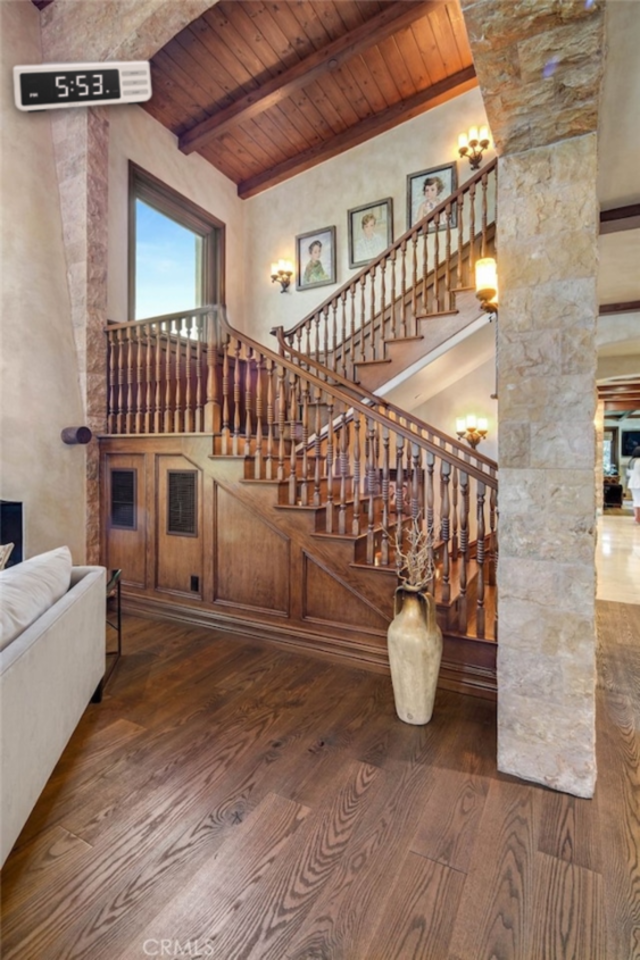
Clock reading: {"hour": 5, "minute": 53}
